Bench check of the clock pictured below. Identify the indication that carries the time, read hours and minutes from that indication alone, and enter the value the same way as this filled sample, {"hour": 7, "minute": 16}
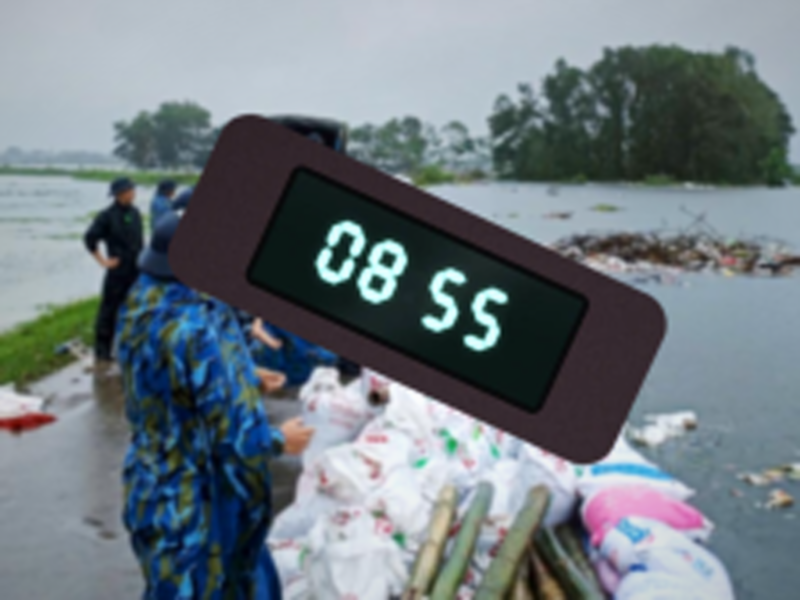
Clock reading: {"hour": 8, "minute": 55}
